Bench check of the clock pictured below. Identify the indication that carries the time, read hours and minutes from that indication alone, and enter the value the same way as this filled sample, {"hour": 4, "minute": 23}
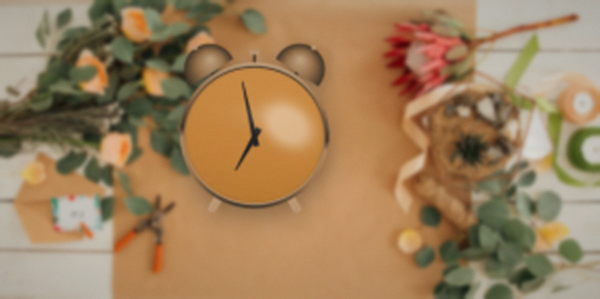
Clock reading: {"hour": 6, "minute": 58}
